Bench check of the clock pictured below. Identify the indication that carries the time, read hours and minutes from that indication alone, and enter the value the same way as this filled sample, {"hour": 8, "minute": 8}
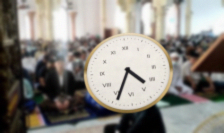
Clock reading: {"hour": 4, "minute": 34}
